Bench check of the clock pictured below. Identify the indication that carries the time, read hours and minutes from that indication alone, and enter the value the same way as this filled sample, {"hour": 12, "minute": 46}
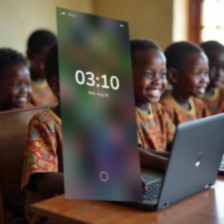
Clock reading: {"hour": 3, "minute": 10}
